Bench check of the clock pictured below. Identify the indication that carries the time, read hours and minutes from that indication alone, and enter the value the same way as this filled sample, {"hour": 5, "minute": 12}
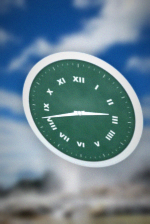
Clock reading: {"hour": 2, "minute": 42}
